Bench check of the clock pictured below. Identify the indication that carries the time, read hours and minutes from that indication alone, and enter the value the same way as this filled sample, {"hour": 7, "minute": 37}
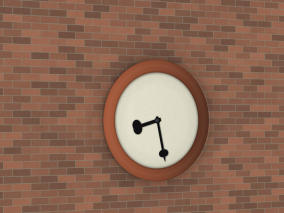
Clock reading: {"hour": 8, "minute": 28}
